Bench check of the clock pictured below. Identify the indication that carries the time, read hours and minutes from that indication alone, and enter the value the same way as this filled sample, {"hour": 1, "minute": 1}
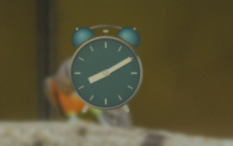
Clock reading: {"hour": 8, "minute": 10}
